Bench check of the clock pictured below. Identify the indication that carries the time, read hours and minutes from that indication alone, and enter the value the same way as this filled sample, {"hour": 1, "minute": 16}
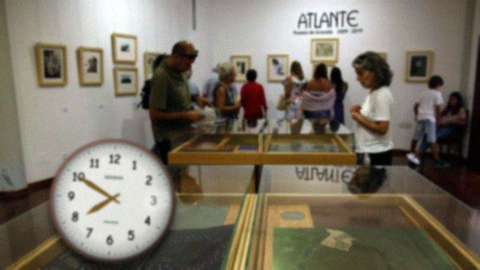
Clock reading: {"hour": 7, "minute": 50}
